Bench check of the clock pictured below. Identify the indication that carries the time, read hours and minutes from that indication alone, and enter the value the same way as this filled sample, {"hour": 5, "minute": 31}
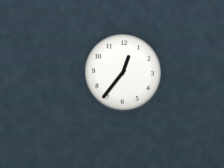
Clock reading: {"hour": 12, "minute": 36}
